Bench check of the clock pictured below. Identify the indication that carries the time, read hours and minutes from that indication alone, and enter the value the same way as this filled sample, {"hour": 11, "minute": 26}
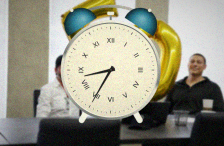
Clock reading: {"hour": 8, "minute": 35}
